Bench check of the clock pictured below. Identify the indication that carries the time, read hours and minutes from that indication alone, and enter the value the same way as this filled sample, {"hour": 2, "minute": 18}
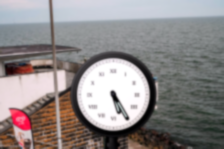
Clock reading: {"hour": 5, "minute": 25}
